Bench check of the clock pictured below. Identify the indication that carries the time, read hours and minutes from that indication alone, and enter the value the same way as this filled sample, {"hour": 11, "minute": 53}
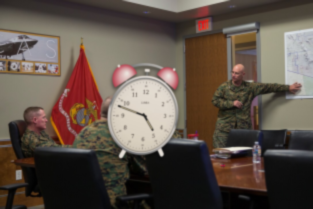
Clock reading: {"hour": 4, "minute": 48}
